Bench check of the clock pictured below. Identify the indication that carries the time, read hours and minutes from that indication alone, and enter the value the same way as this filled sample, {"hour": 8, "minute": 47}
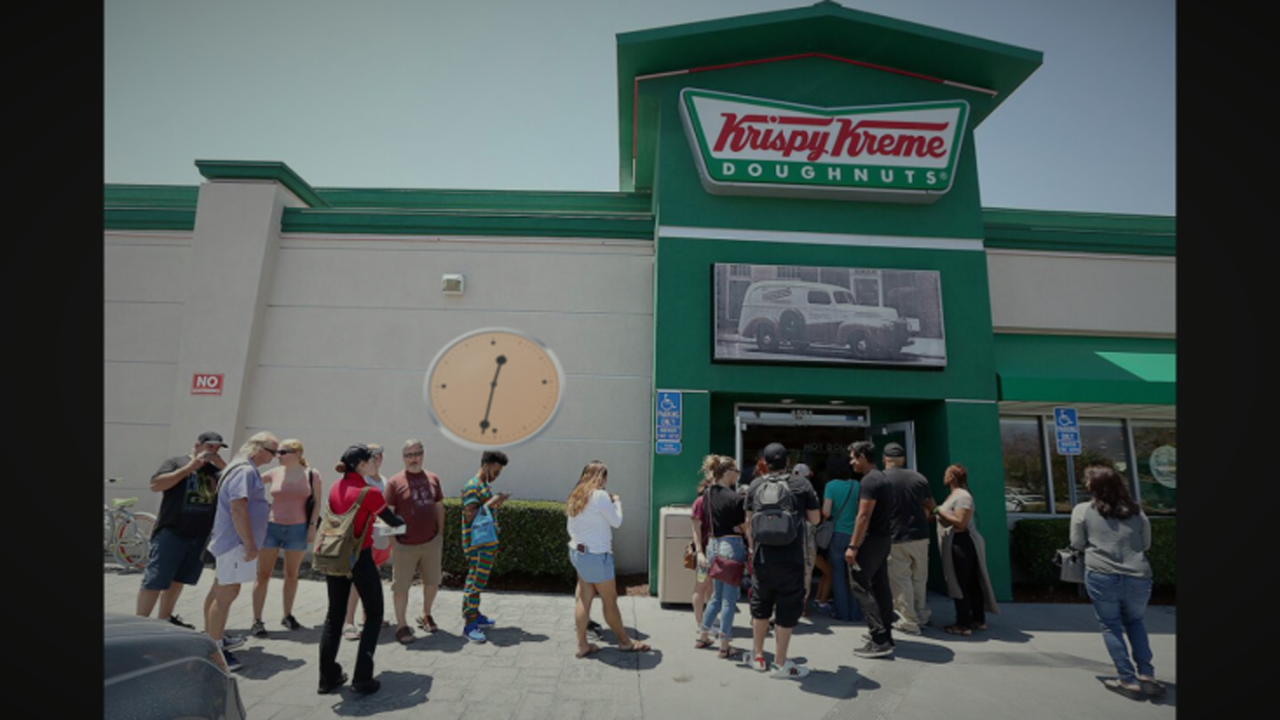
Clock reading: {"hour": 12, "minute": 32}
